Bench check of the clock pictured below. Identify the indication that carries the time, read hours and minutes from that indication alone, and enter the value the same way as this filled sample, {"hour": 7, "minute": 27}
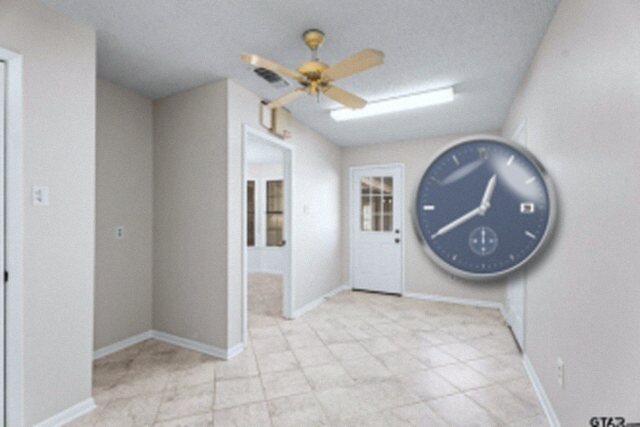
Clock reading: {"hour": 12, "minute": 40}
